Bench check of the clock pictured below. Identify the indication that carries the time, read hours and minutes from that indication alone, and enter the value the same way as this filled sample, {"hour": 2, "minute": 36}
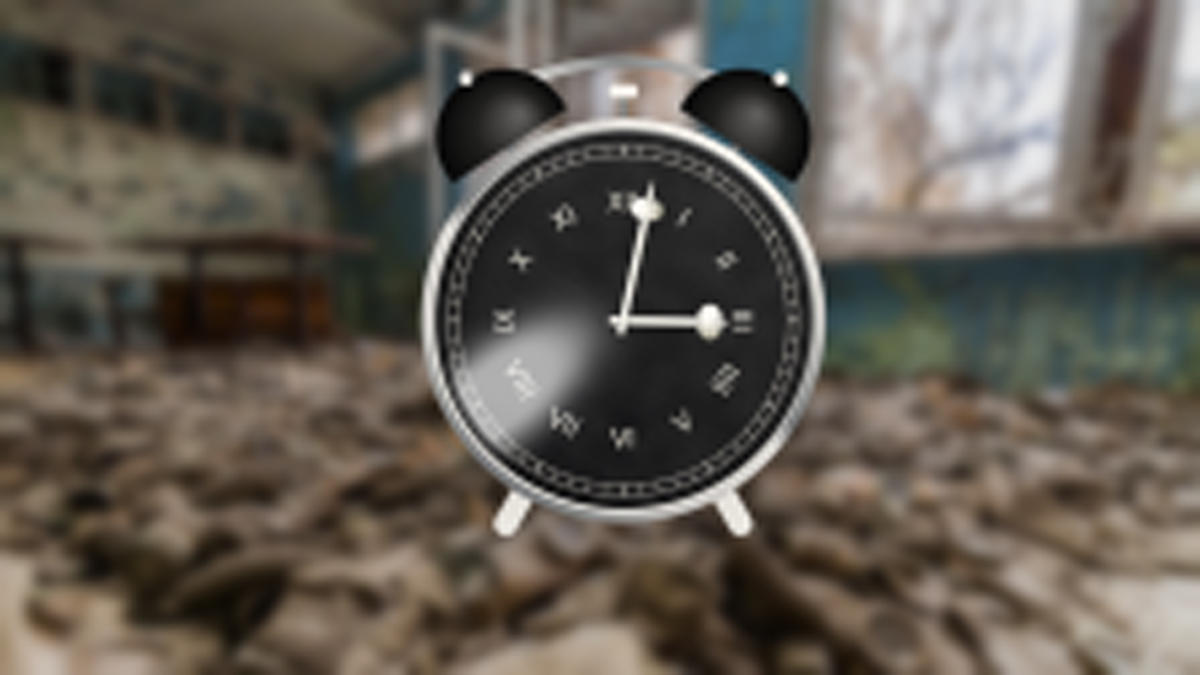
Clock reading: {"hour": 3, "minute": 2}
